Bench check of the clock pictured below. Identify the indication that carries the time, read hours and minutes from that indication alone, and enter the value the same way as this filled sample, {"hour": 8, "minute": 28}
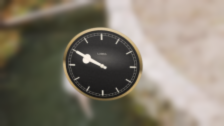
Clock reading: {"hour": 9, "minute": 50}
